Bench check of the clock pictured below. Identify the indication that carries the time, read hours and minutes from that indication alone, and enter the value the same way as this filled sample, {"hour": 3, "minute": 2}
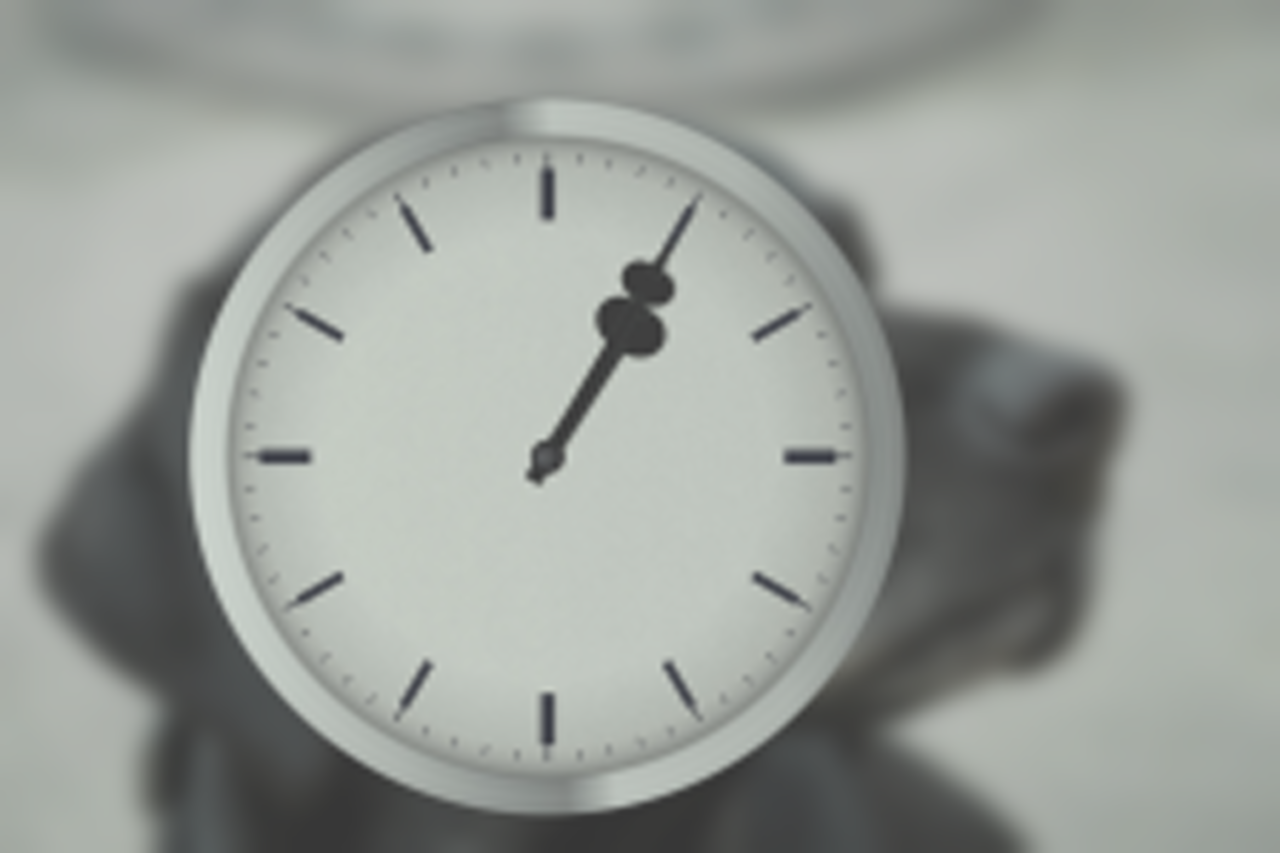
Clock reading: {"hour": 1, "minute": 5}
